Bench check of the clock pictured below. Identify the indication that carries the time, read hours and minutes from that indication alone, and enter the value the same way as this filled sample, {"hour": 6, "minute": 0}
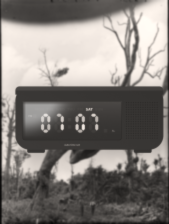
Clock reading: {"hour": 7, "minute": 7}
